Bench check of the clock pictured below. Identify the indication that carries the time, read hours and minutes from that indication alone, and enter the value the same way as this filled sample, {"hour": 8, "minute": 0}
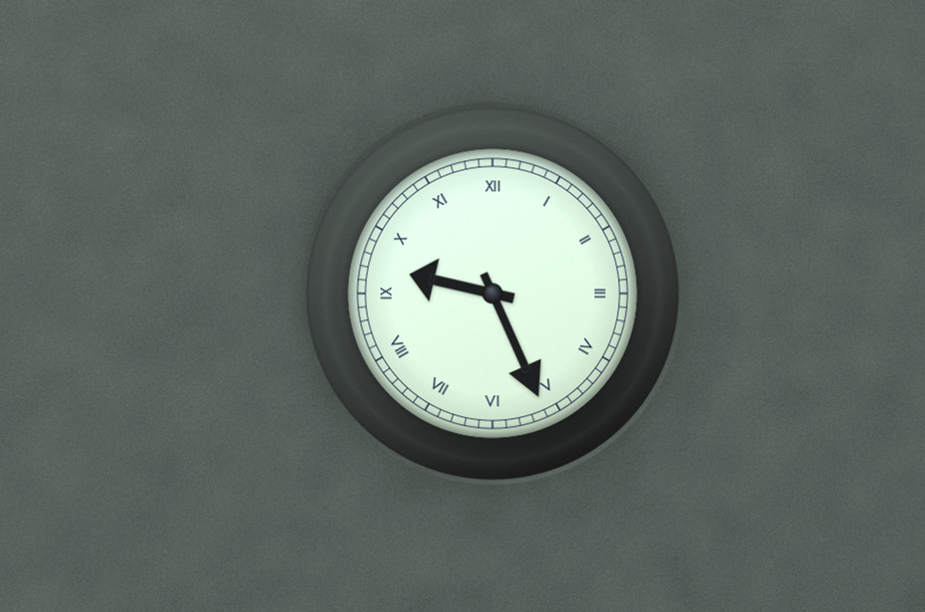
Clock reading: {"hour": 9, "minute": 26}
